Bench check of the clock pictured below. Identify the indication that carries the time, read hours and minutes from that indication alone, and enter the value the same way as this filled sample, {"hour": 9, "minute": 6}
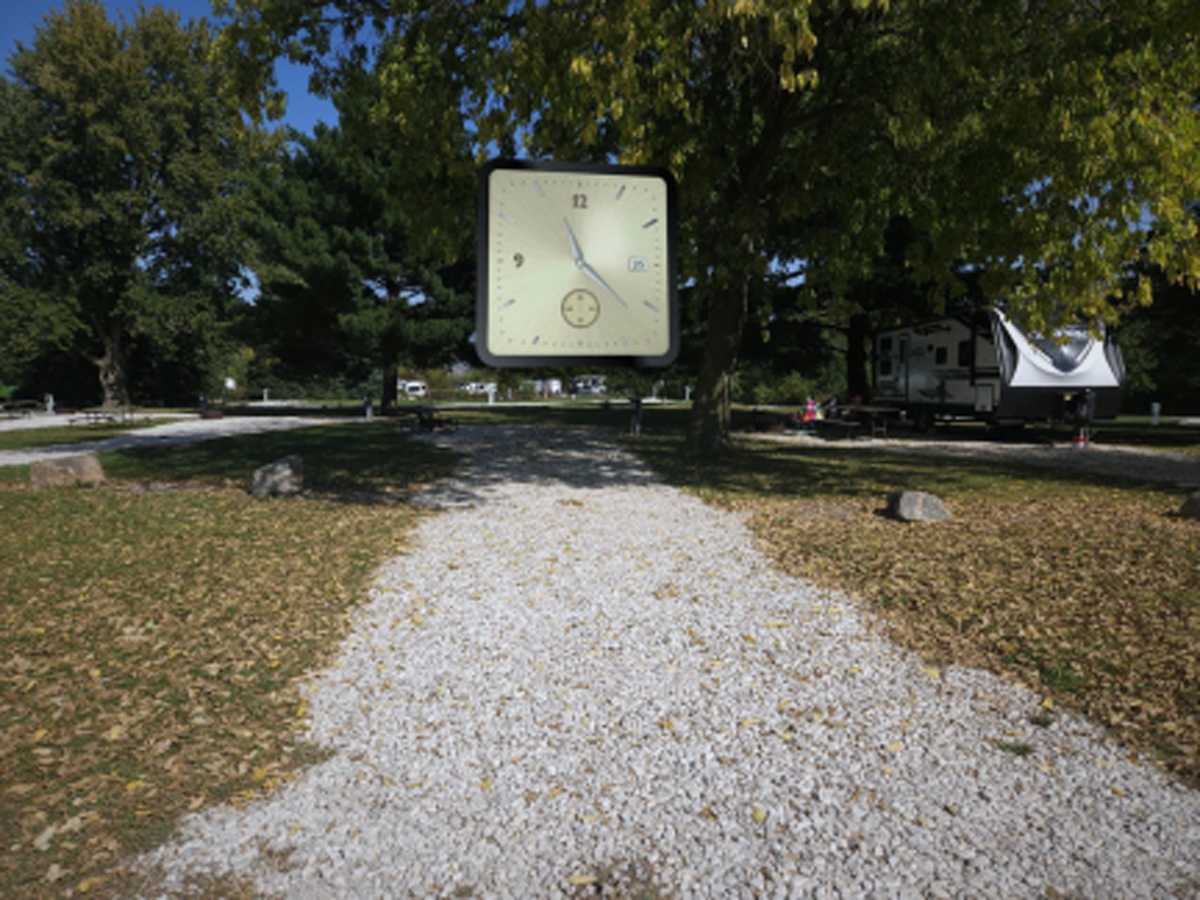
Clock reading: {"hour": 11, "minute": 22}
